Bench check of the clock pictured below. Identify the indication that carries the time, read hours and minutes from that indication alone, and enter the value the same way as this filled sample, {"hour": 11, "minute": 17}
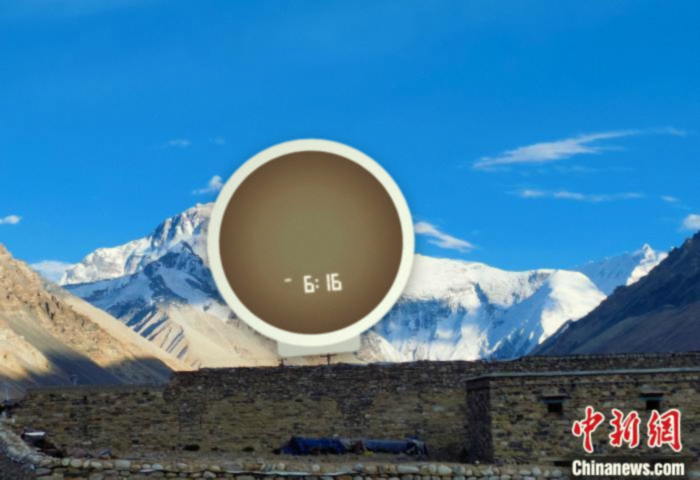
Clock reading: {"hour": 6, "minute": 16}
